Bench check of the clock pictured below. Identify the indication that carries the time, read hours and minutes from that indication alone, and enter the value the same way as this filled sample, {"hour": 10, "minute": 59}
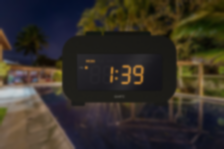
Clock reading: {"hour": 1, "minute": 39}
